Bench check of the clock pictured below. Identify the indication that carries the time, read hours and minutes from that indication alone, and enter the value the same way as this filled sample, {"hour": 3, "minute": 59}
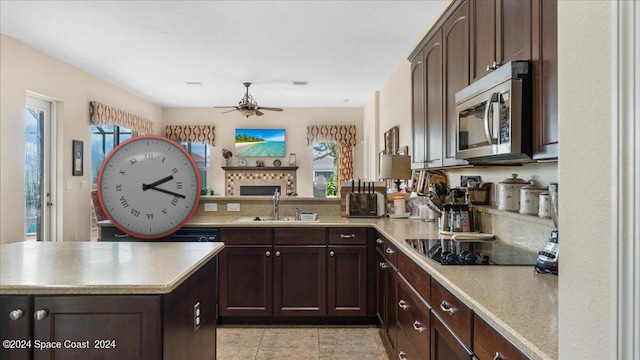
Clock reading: {"hour": 2, "minute": 18}
